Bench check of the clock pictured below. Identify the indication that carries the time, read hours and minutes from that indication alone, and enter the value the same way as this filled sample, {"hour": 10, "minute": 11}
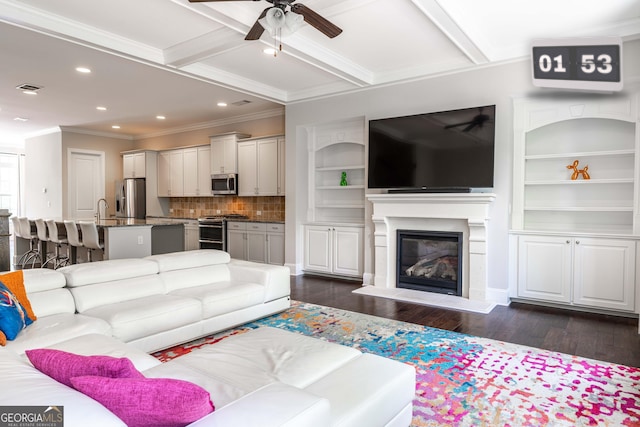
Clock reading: {"hour": 1, "minute": 53}
